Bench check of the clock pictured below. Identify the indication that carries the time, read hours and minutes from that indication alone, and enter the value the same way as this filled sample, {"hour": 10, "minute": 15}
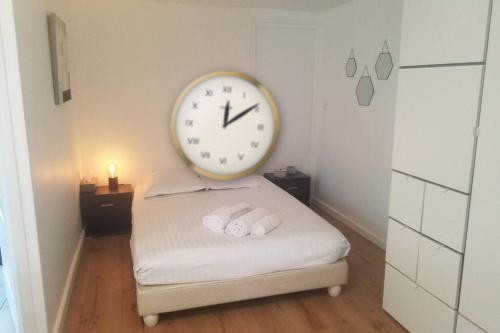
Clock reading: {"hour": 12, "minute": 9}
